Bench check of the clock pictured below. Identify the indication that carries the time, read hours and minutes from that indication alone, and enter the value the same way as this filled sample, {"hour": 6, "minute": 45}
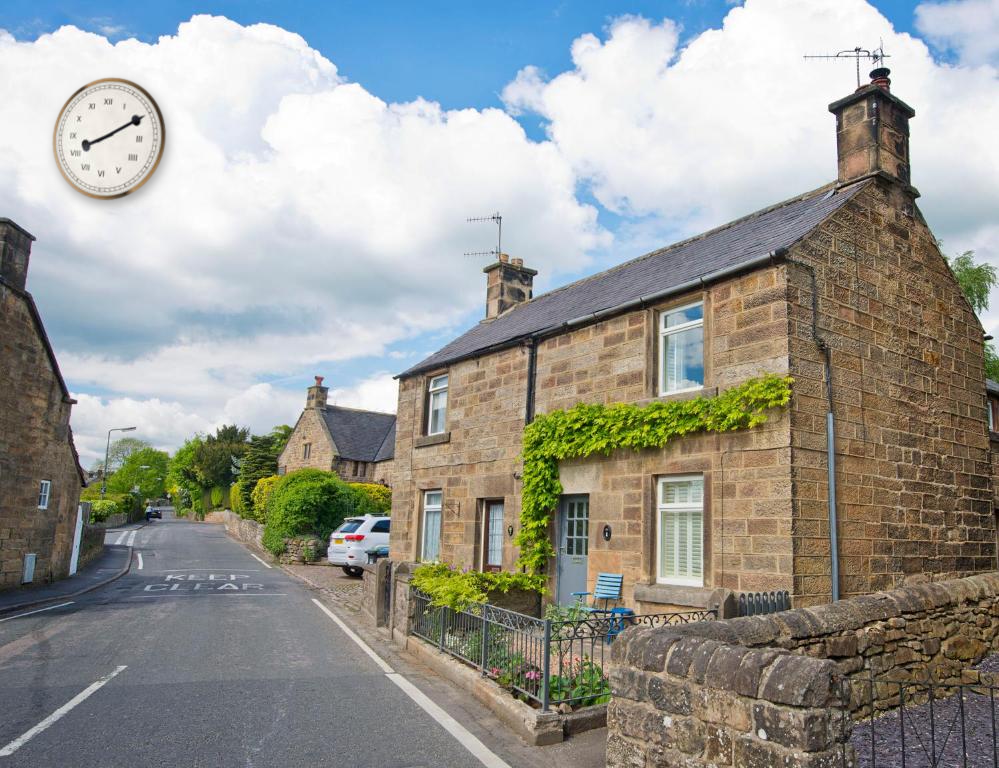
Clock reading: {"hour": 8, "minute": 10}
